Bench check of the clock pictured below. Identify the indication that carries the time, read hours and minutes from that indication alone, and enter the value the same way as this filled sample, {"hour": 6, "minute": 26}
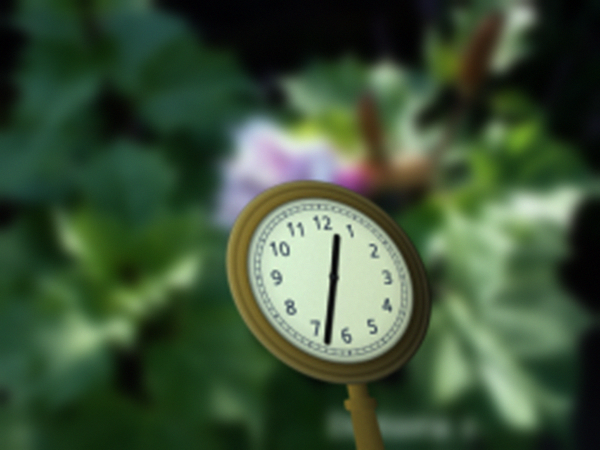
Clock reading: {"hour": 12, "minute": 33}
